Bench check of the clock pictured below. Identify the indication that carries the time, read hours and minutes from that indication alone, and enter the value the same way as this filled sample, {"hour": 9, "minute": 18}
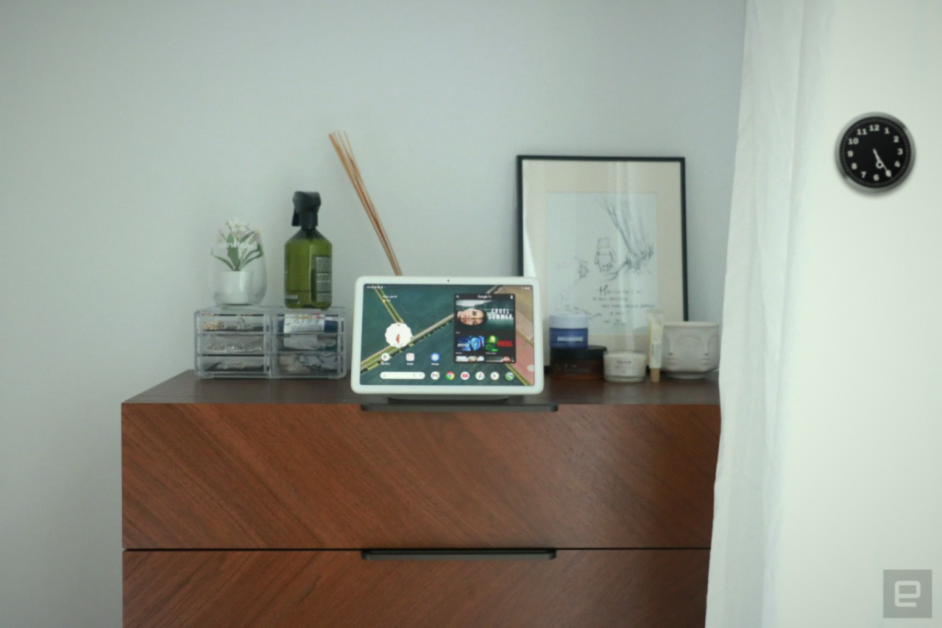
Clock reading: {"hour": 5, "minute": 25}
